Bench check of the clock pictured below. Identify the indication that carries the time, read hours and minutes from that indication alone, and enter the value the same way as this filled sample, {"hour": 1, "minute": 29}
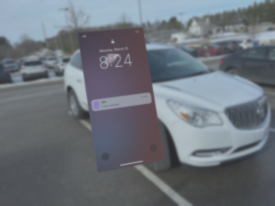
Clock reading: {"hour": 8, "minute": 24}
